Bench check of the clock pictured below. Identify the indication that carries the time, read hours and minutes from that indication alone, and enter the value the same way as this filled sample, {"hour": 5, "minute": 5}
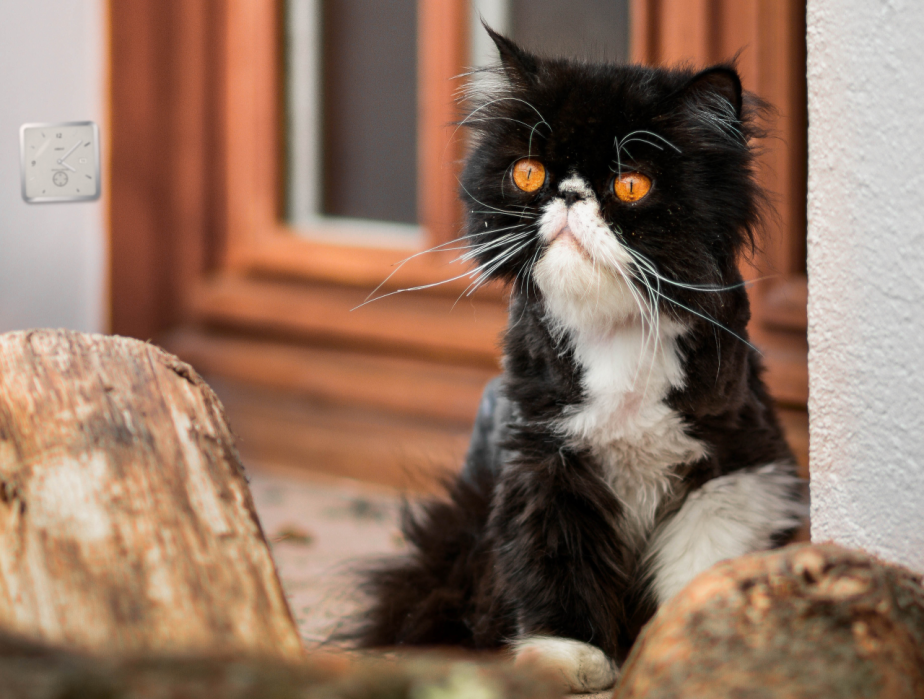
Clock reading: {"hour": 4, "minute": 8}
